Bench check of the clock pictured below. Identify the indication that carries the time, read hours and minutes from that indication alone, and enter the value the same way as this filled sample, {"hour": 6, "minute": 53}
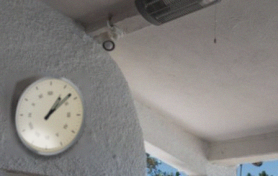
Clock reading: {"hour": 1, "minute": 8}
